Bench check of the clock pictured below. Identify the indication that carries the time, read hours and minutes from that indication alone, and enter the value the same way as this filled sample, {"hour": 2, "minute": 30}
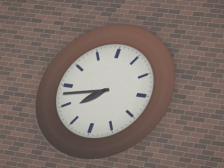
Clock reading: {"hour": 7, "minute": 43}
